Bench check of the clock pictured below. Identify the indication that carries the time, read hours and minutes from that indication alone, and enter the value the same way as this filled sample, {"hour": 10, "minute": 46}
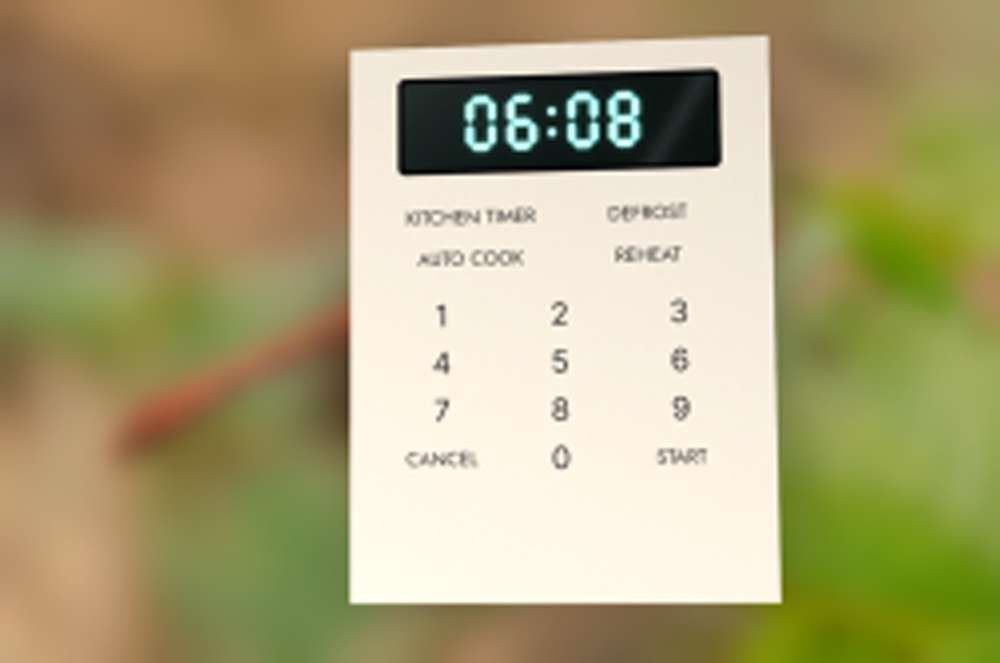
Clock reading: {"hour": 6, "minute": 8}
